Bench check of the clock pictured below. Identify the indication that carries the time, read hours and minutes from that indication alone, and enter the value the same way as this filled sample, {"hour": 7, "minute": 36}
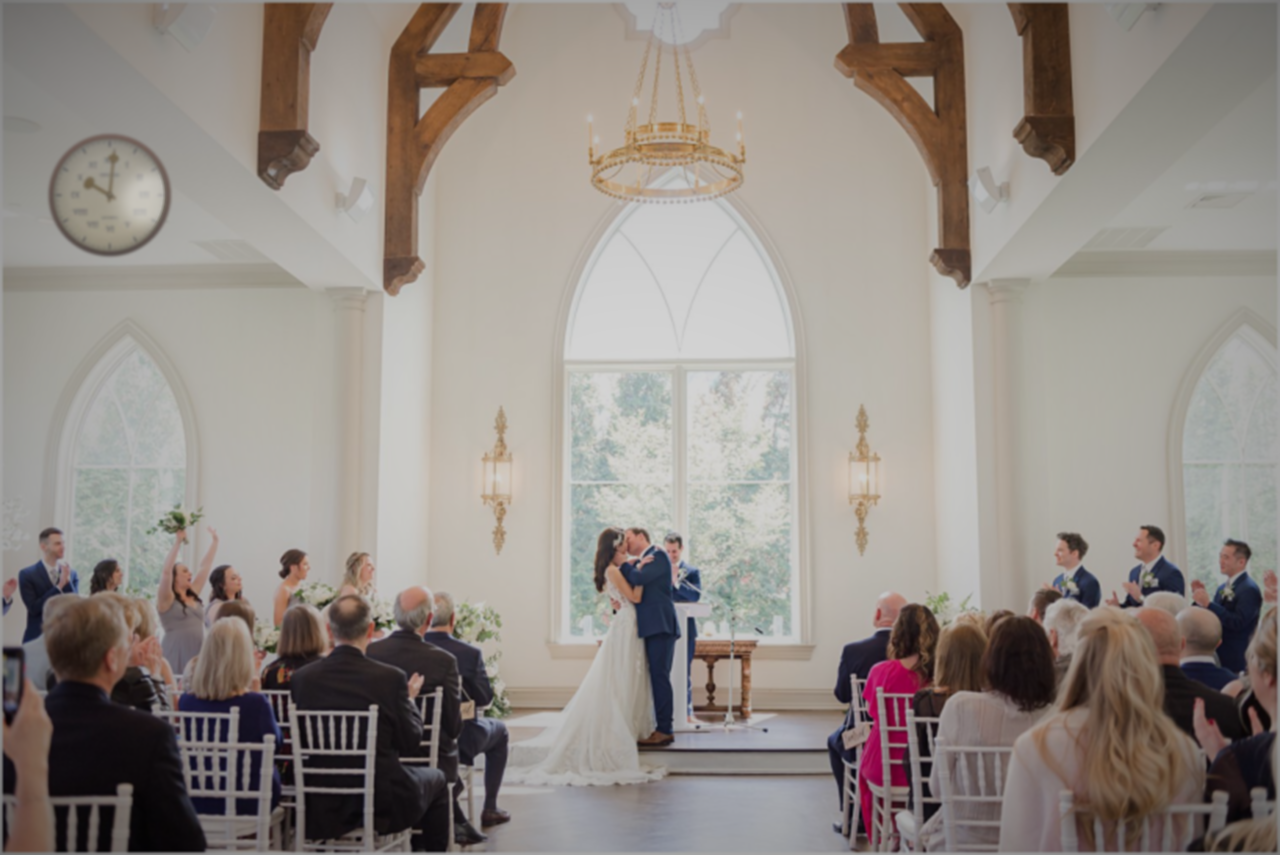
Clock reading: {"hour": 10, "minute": 1}
